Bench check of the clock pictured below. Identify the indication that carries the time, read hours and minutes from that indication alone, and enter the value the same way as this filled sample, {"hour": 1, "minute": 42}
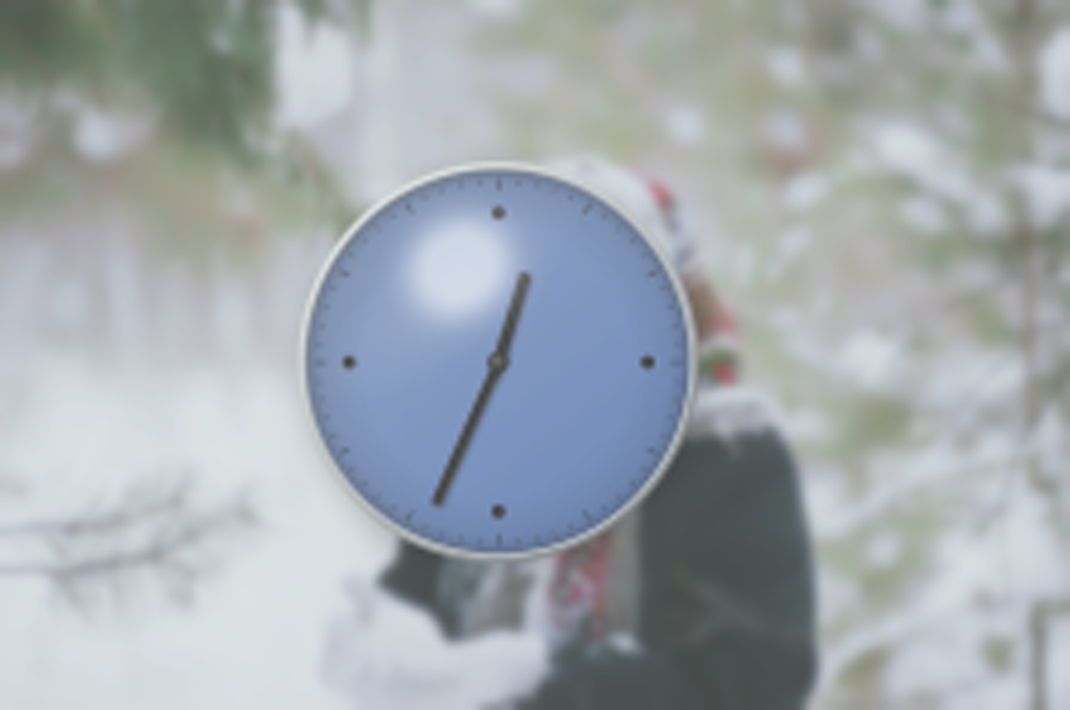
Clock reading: {"hour": 12, "minute": 34}
